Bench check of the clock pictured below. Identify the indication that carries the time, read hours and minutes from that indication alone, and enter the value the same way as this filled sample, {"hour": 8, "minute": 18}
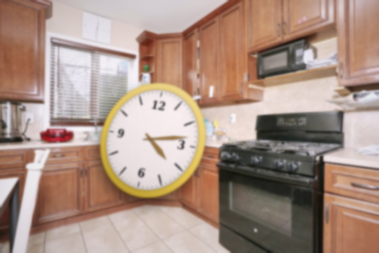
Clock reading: {"hour": 4, "minute": 13}
